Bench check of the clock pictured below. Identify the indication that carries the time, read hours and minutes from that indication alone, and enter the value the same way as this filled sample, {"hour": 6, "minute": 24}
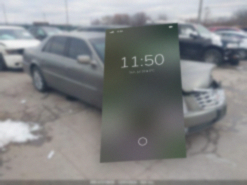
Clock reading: {"hour": 11, "minute": 50}
